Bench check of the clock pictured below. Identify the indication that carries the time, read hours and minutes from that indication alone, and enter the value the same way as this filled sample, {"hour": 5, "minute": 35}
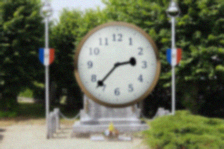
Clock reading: {"hour": 2, "minute": 37}
